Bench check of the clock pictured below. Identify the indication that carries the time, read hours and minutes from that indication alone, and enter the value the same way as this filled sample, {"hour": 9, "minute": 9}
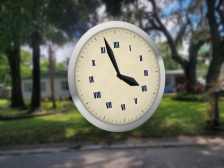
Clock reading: {"hour": 3, "minute": 57}
